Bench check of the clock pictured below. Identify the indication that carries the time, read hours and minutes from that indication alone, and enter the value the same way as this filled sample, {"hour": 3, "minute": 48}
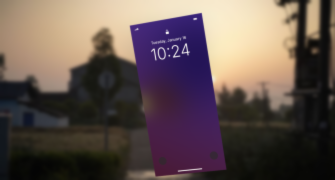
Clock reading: {"hour": 10, "minute": 24}
